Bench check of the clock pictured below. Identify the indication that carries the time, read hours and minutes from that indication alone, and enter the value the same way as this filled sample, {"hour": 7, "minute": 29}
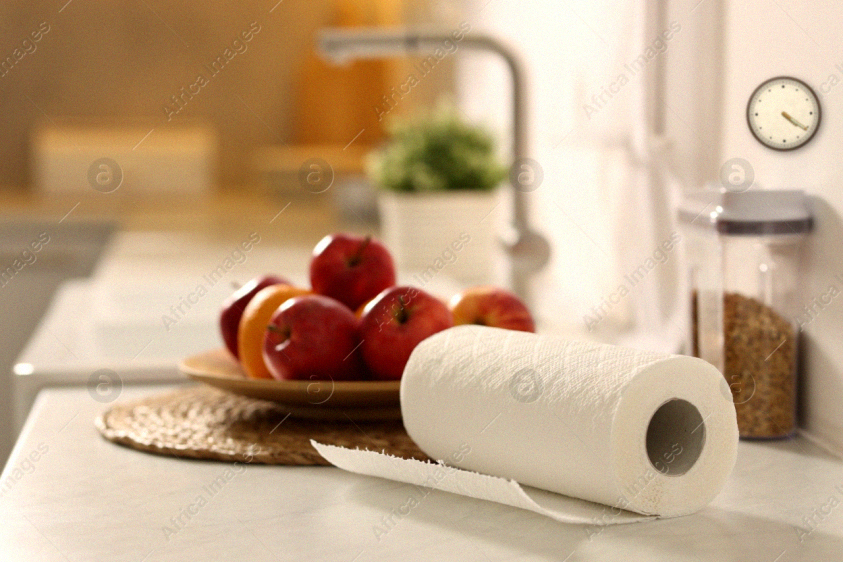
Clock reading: {"hour": 4, "minute": 21}
